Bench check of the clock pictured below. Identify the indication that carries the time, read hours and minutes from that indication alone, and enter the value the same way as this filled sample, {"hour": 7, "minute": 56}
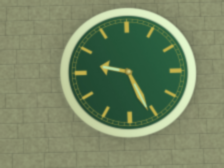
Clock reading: {"hour": 9, "minute": 26}
